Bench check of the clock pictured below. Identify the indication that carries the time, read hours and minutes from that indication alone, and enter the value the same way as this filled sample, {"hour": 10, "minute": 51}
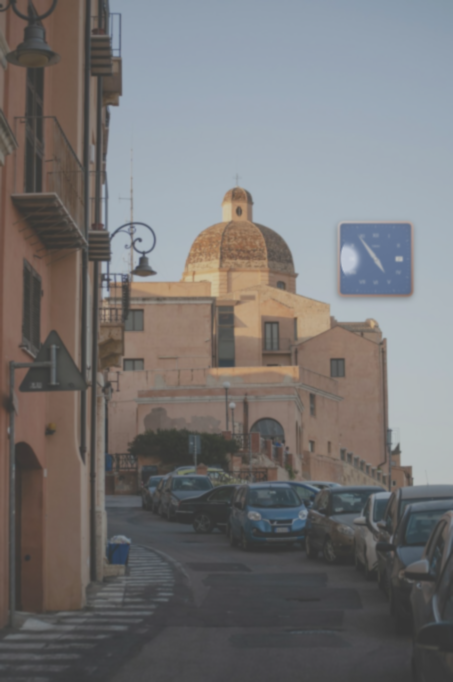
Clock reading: {"hour": 4, "minute": 54}
